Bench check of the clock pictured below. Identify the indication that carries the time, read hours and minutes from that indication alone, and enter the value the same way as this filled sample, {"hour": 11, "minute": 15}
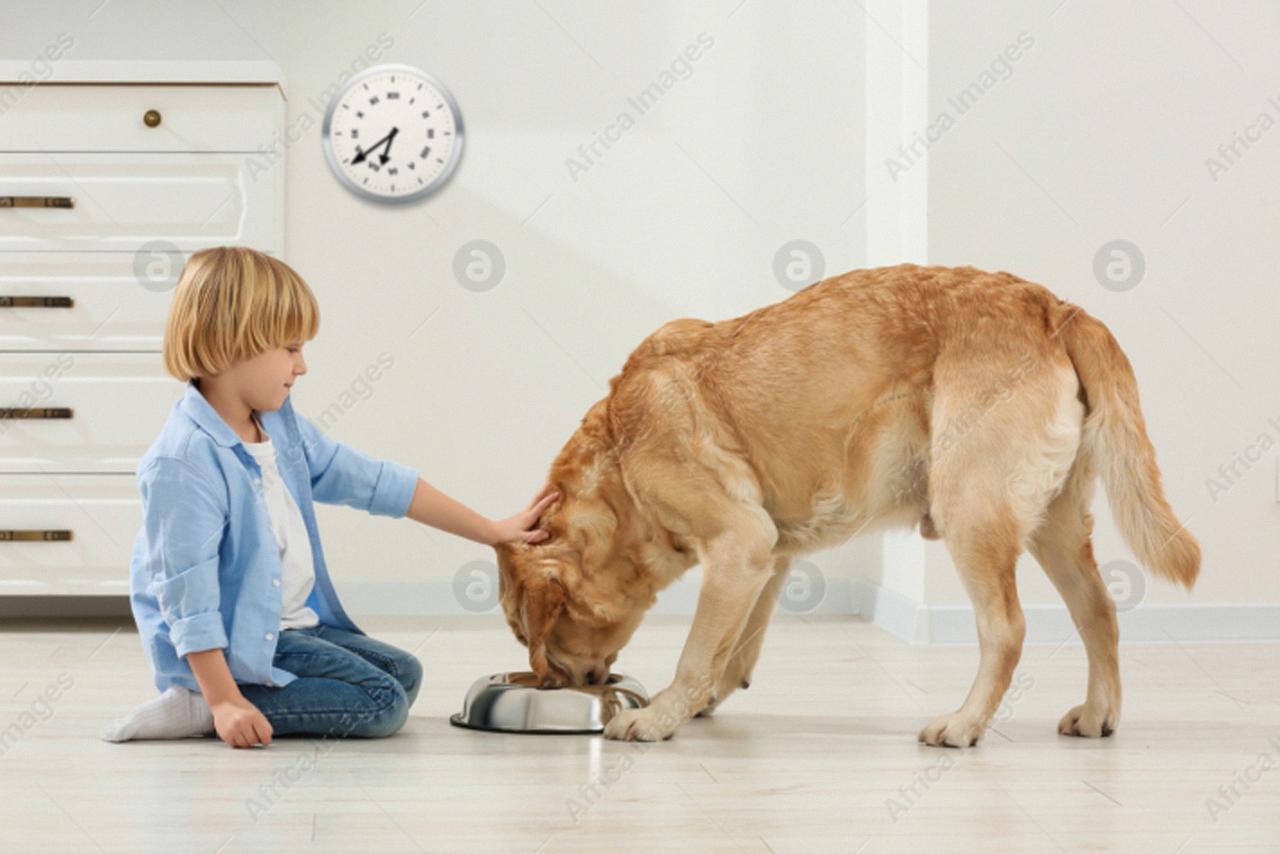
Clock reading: {"hour": 6, "minute": 39}
